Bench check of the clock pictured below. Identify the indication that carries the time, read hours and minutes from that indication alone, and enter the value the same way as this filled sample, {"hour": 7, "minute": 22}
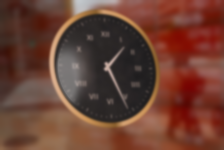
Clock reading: {"hour": 1, "minute": 26}
